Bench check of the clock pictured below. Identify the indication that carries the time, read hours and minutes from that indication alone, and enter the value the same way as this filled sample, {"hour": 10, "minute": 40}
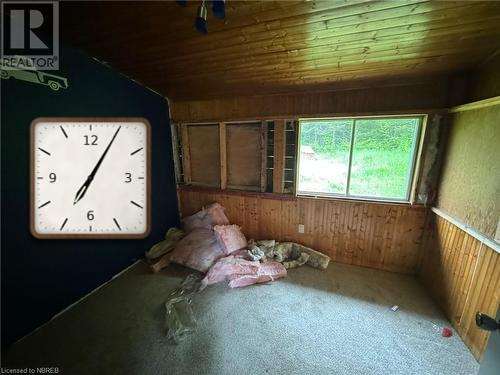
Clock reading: {"hour": 7, "minute": 5}
